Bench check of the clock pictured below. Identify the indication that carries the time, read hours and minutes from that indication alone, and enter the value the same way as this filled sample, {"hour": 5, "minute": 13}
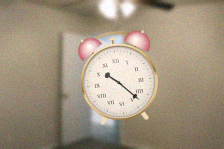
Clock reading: {"hour": 10, "minute": 23}
